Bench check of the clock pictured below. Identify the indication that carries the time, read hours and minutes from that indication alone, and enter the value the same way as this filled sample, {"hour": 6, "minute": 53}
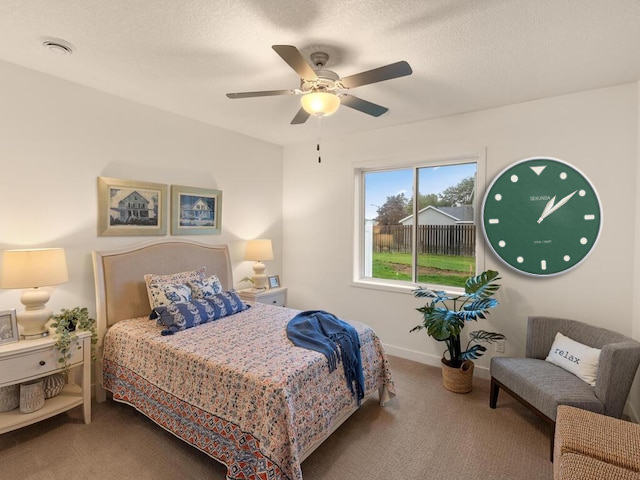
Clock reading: {"hour": 1, "minute": 9}
